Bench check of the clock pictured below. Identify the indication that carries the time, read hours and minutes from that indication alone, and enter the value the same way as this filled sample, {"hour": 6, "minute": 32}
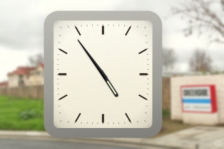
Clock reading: {"hour": 4, "minute": 54}
